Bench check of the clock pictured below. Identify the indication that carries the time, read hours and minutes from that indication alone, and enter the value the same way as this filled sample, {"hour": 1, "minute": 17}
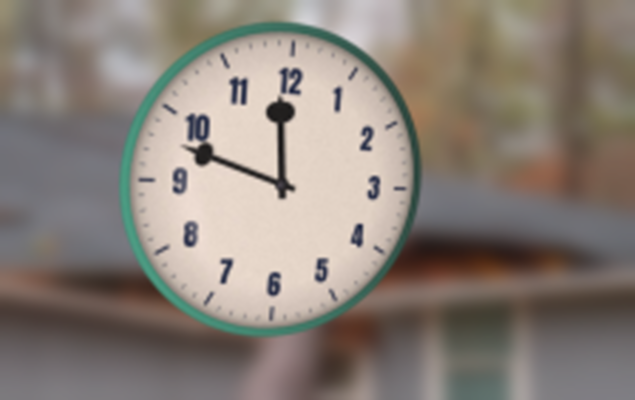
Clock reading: {"hour": 11, "minute": 48}
